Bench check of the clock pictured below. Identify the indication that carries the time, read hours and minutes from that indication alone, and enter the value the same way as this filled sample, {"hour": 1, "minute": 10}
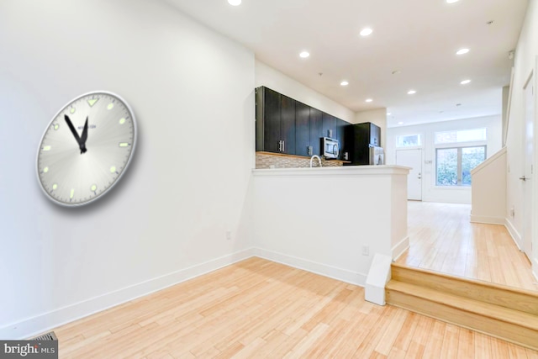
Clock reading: {"hour": 11, "minute": 53}
